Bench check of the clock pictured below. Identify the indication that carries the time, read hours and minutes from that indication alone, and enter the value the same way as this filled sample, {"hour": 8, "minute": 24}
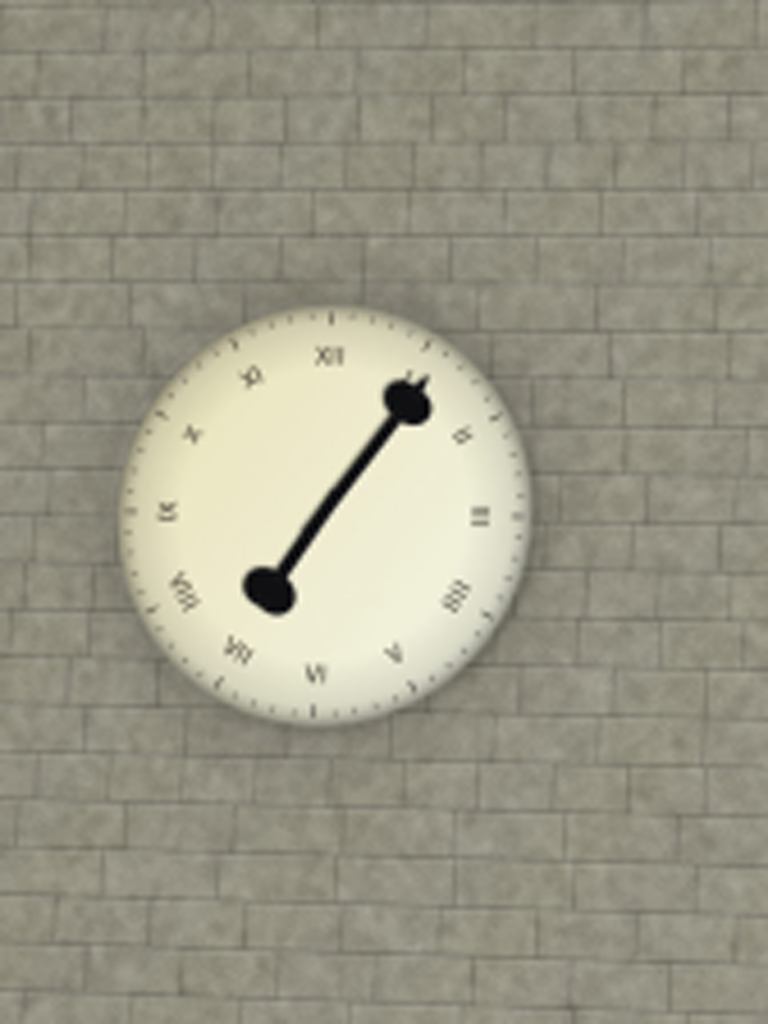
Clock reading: {"hour": 7, "minute": 6}
